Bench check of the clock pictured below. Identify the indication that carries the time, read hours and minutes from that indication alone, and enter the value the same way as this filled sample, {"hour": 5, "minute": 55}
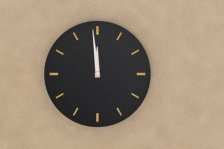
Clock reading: {"hour": 11, "minute": 59}
